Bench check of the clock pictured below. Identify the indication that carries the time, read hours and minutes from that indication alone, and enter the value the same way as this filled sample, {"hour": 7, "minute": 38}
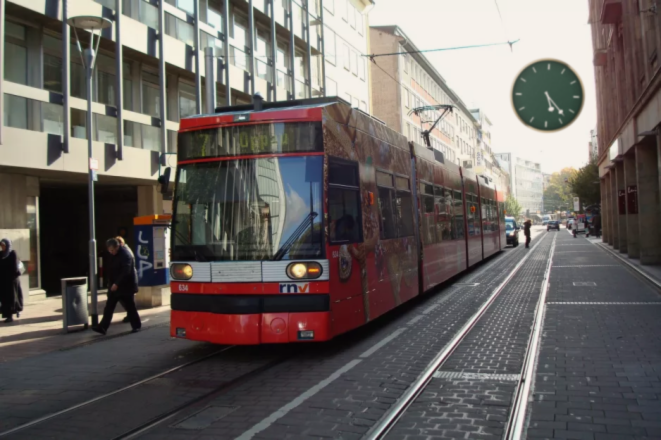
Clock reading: {"hour": 5, "minute": 23}
